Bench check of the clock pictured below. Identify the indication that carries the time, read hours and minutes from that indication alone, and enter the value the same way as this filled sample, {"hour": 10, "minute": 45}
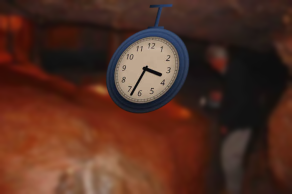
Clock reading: {"hour": 3, "minute": 33}
